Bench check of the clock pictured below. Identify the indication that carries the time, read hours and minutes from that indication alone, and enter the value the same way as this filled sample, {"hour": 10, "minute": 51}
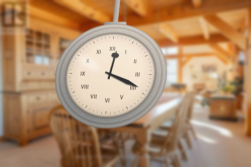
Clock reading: {"hour": 12, "minute": 19}
